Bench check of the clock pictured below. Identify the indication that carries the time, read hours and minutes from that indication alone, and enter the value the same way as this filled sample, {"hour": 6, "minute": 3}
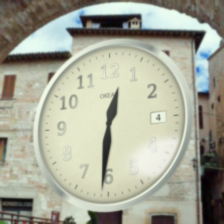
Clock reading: {"hour": 12, "minute": 31}
